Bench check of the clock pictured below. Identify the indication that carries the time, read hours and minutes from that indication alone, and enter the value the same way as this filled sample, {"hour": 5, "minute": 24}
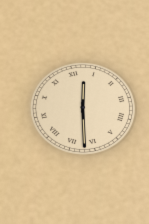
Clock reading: {"hour": 12, "minute": 32}
